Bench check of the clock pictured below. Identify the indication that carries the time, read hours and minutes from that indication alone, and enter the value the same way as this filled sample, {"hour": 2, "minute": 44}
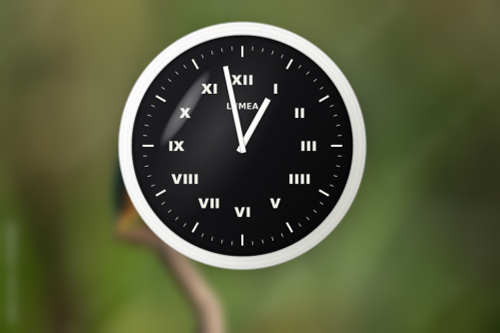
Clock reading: {"hour": 12, "minute": 58}
